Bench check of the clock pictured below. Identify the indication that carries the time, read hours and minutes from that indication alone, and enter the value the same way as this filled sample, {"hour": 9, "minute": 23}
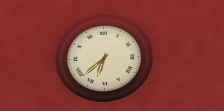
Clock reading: {"hour": 6, "minute": 38}
